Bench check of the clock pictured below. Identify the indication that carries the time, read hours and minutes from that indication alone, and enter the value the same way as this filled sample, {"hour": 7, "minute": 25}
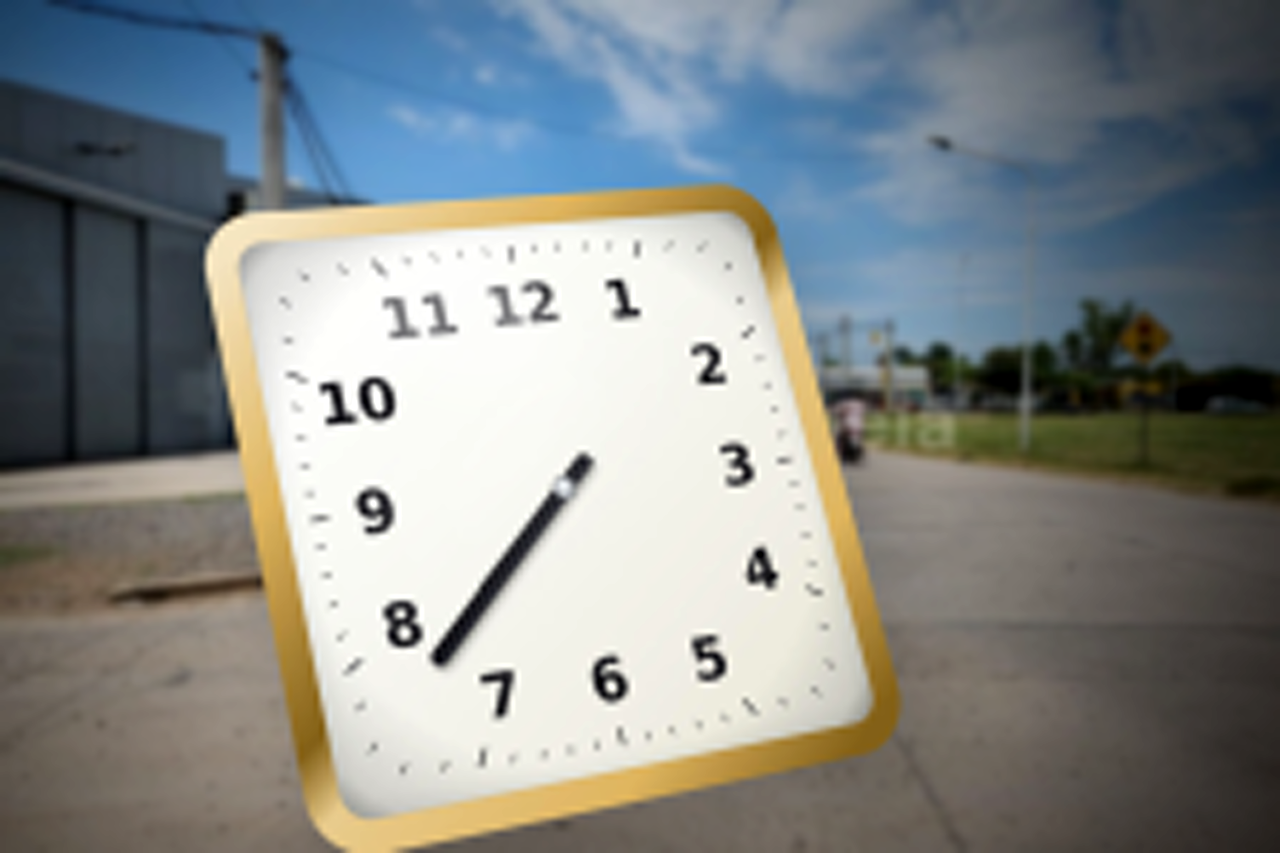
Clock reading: {"hour": 7, "minute": 38}
